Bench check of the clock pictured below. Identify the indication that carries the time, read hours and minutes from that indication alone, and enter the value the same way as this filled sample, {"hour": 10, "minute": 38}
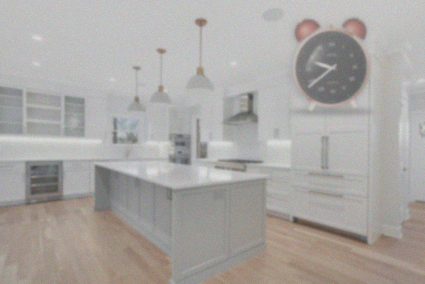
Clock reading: {"hour": 9, "minute": 39}
